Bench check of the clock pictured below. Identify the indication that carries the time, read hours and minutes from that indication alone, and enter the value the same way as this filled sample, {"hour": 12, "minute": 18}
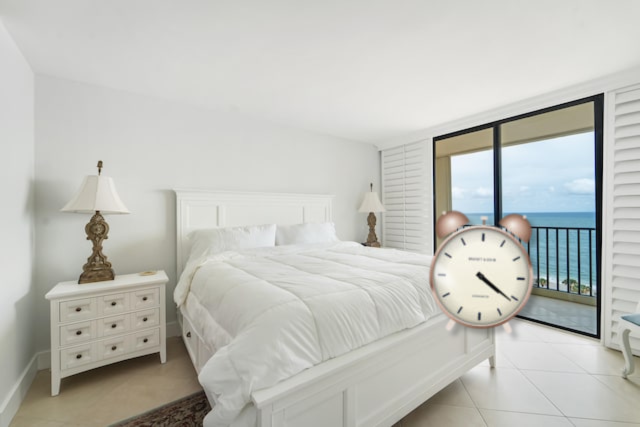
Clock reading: {"hour": 4, "minute": 21}
